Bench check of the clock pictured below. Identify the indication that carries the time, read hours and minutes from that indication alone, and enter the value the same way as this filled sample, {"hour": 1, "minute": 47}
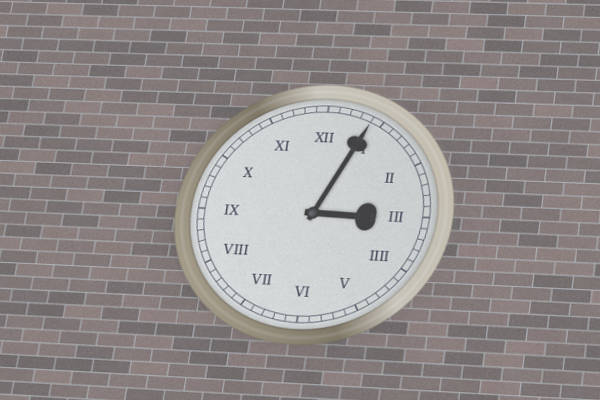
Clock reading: {"hour": 3, "minute": 4}
